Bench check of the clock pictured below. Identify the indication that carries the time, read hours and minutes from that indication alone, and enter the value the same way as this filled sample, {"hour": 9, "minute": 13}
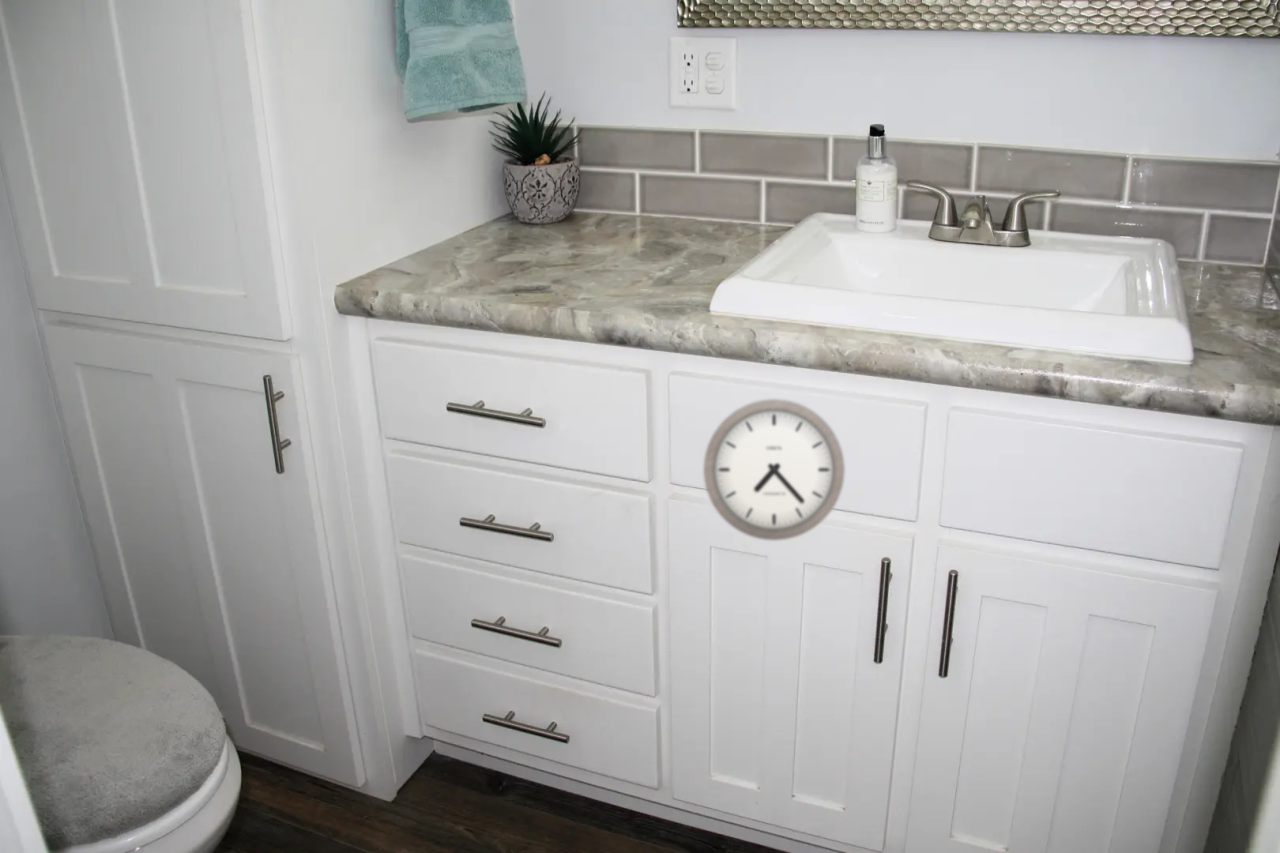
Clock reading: {"hour": 7, "minute": 23}
